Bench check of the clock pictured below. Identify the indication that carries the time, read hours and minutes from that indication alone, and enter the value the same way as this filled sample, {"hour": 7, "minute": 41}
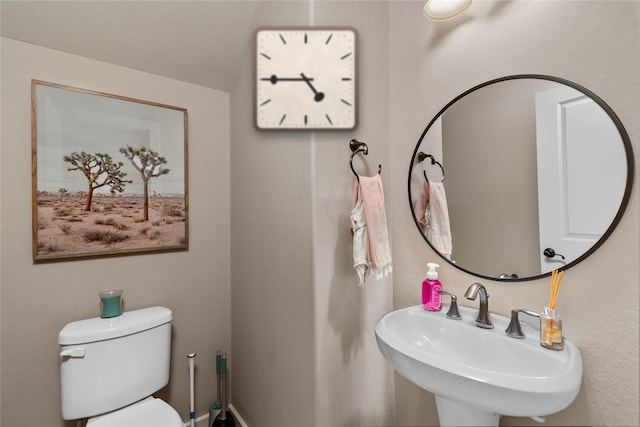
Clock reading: {"hour": 4, "minute": 45}
